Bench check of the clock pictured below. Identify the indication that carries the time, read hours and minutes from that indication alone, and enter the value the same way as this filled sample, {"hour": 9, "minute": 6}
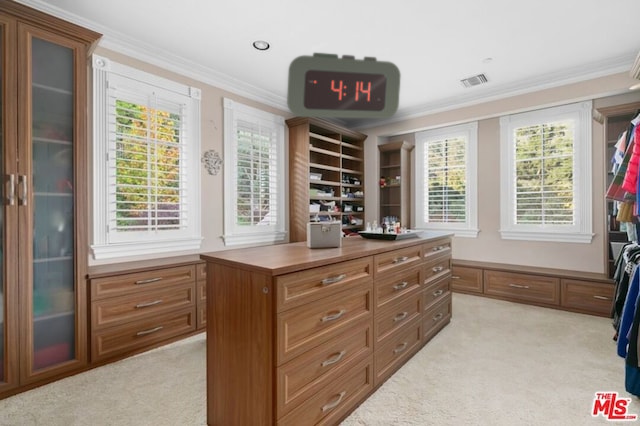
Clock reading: {"hour": 4, "minute": 14}
